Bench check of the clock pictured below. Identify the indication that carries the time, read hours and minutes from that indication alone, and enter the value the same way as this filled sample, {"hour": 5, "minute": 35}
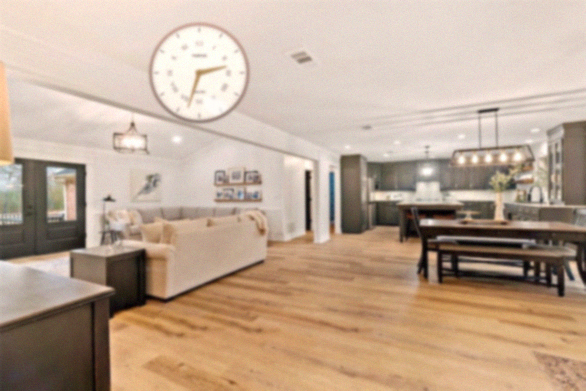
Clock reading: {"hour": 2, "minute": 33}
